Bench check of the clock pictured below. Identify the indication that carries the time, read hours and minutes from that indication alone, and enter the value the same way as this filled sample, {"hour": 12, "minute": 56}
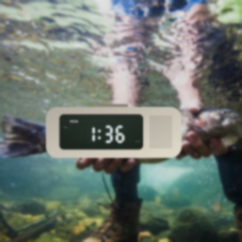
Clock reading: {"hour": 1, "minute": 36}
